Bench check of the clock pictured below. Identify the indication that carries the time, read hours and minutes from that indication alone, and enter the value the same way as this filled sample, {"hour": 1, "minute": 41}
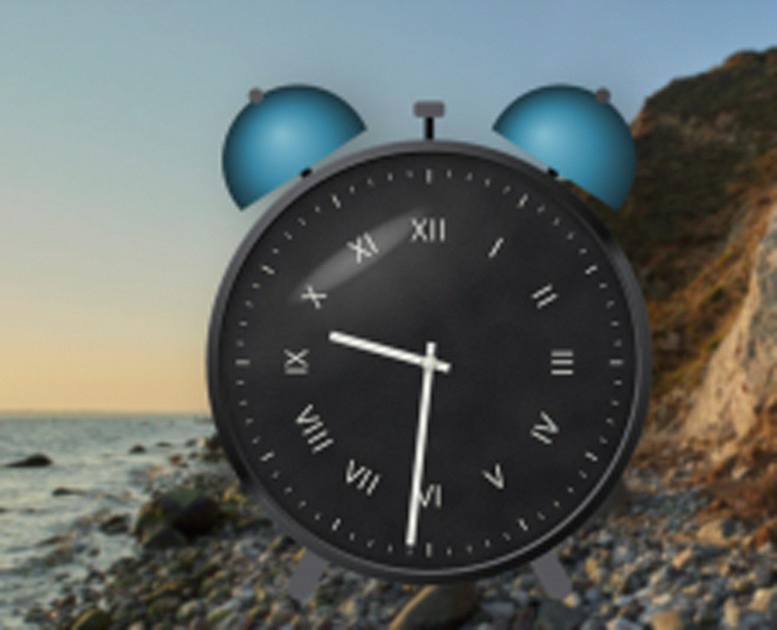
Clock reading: {"hour": 9, "minute": 31}
